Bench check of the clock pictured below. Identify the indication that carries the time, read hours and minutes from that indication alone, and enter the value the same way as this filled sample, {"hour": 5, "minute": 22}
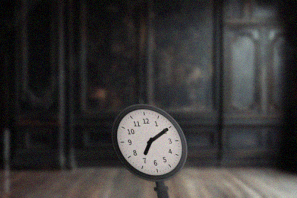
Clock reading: {"hour": 7, "minute": 10}
